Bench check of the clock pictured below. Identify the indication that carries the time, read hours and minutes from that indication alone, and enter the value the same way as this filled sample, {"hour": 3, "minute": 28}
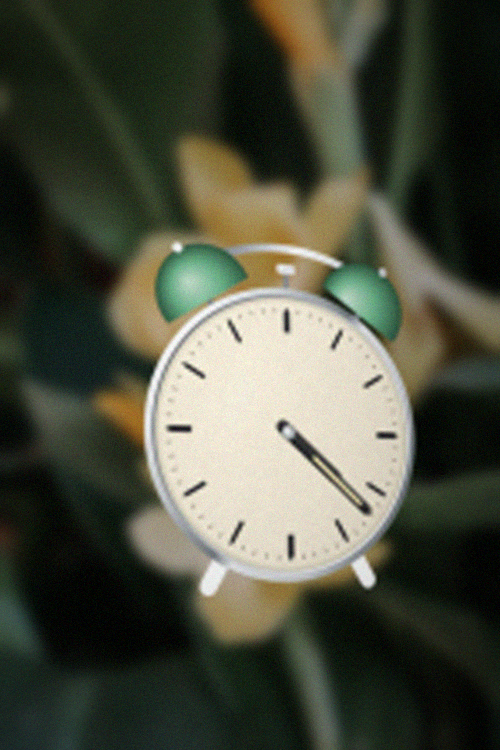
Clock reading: {"hour": 4, "minute": 22}
